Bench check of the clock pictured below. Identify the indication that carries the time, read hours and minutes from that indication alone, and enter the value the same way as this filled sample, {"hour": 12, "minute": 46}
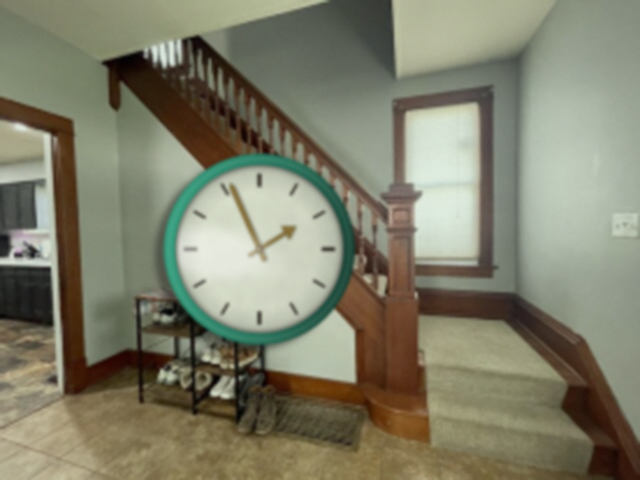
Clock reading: {"hour": 1, "minute": 56}
